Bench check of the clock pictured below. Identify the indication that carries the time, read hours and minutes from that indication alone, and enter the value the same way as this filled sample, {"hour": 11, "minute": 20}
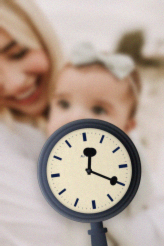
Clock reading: {"hour": 12, "minute": 20}
